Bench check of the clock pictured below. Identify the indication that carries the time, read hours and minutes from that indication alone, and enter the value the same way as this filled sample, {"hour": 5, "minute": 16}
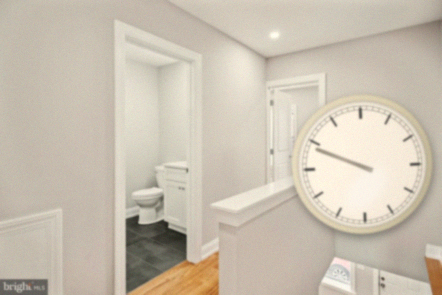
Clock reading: {"hour": 9, "minute": 49}
